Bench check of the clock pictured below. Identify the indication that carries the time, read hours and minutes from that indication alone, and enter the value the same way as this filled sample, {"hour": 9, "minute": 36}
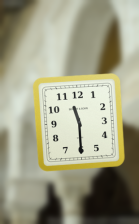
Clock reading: {"hour": 11, "minute": 30}
